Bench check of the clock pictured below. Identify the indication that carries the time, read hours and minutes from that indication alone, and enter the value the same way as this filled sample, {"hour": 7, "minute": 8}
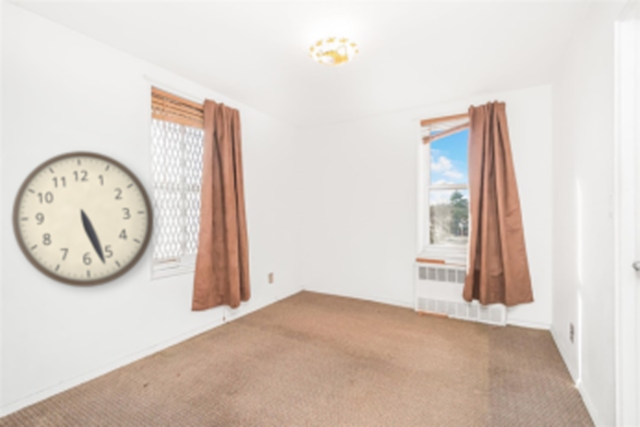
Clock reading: {"hour": 5, "minute": 27}
